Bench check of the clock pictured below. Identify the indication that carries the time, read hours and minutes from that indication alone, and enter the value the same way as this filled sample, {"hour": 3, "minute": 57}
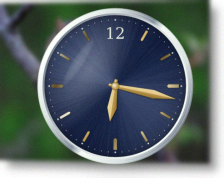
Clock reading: {"hour": 6, "minute": 17}
